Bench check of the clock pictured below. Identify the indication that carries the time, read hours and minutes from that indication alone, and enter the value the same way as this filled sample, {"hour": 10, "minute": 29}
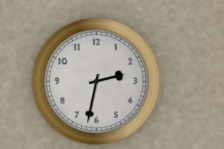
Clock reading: {"hour": 2, "minute": 32}
